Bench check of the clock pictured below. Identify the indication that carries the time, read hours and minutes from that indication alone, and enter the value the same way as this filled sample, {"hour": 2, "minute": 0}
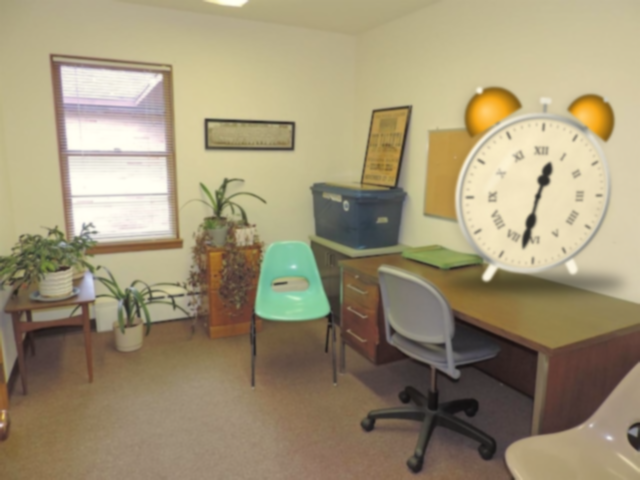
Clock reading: {"hour": 12, "minute": 32}
